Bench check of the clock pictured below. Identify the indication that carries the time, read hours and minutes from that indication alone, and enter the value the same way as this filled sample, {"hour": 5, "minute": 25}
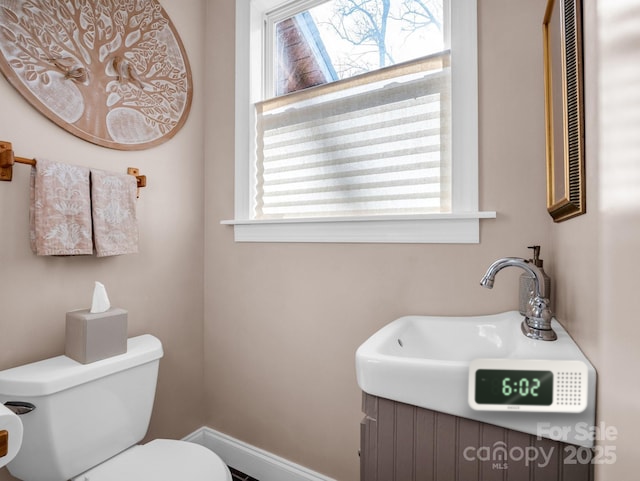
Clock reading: {"hour": 6, "minute": 2}
